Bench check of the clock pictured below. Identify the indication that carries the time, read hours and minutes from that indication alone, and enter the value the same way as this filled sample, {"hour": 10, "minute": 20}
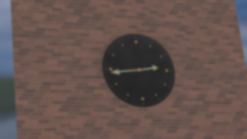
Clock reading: {"hour": 2, "minute": 44}
